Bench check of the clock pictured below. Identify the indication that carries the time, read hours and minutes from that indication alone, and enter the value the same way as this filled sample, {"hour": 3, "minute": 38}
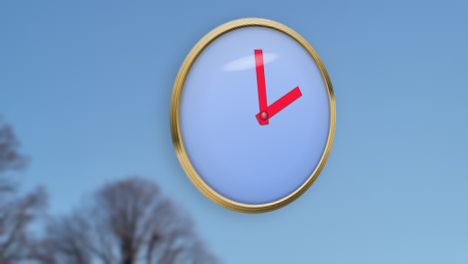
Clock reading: {"hour": 1, "minute": 59}
